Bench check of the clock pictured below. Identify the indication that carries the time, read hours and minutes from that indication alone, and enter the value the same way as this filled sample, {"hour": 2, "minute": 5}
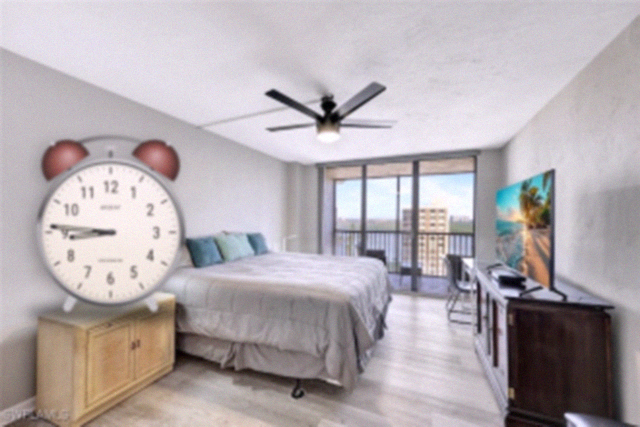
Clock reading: {"hour": 8, "minute": 46}
